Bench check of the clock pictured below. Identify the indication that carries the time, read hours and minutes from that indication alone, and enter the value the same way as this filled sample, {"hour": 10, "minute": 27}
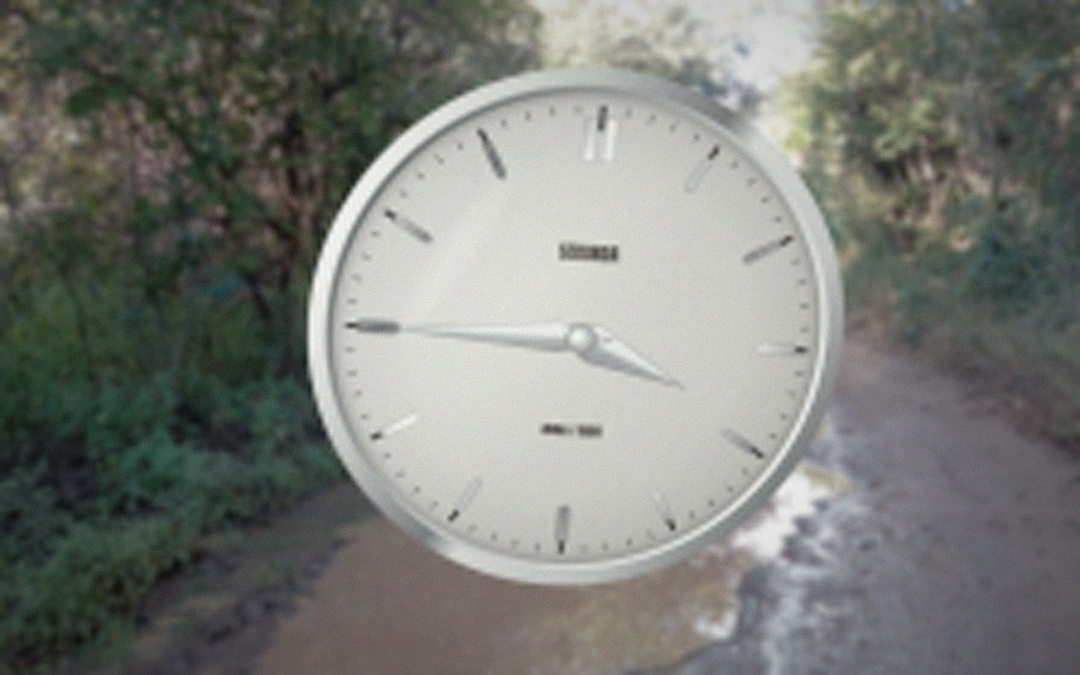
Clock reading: {"hour": 3, "minute": 45}
